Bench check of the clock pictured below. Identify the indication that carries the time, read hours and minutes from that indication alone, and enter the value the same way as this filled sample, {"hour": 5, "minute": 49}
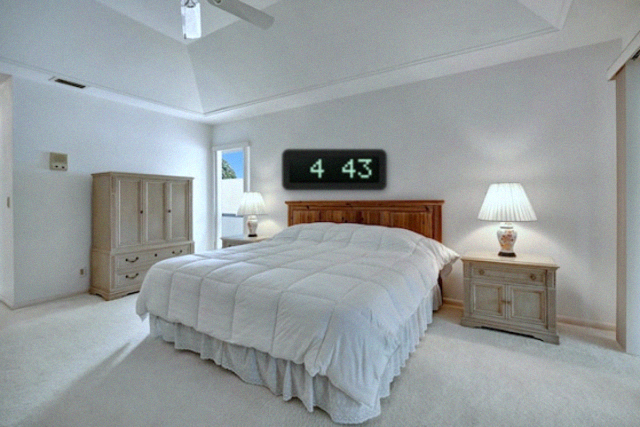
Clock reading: {"hour": 4, "minute": 43}
